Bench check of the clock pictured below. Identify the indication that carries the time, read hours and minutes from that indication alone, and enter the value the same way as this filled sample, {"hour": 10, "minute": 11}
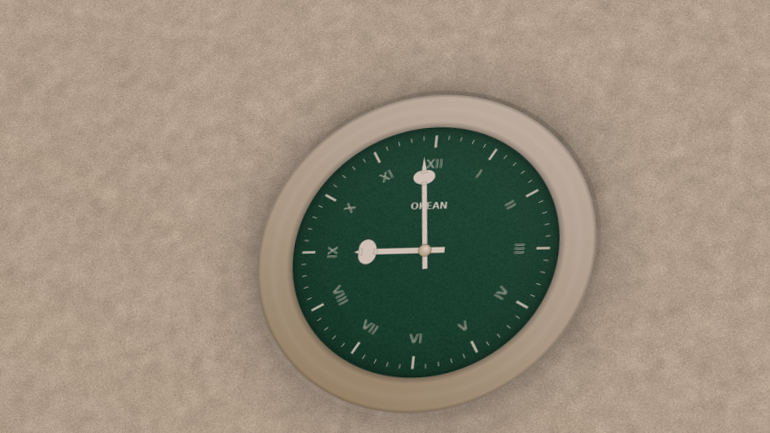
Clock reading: {"hour": 8, "minute": 59}
